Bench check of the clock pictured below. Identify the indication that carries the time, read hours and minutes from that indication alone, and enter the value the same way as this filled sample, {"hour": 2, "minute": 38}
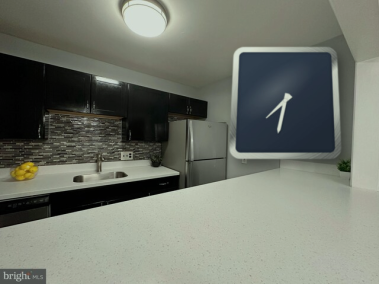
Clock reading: {"hour": 7, "minute": 32}
